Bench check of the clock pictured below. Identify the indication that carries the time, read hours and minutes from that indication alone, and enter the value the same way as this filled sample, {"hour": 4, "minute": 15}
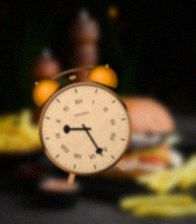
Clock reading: {"hour": 9, "minute": 27}
